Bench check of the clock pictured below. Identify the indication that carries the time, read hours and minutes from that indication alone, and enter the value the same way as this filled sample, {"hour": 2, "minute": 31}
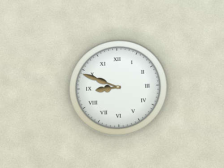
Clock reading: {"hour": 8, "minute": 49}
